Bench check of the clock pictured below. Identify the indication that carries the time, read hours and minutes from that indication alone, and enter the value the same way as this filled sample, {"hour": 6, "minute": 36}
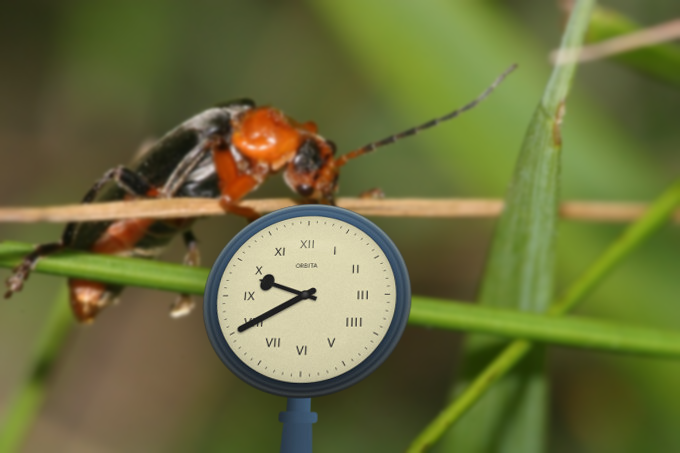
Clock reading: {"hour": 9, "minute": 40}
